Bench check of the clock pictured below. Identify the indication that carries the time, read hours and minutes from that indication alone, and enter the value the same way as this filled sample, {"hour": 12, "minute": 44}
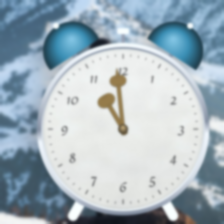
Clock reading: {"hour": 10, "minute": 59}
